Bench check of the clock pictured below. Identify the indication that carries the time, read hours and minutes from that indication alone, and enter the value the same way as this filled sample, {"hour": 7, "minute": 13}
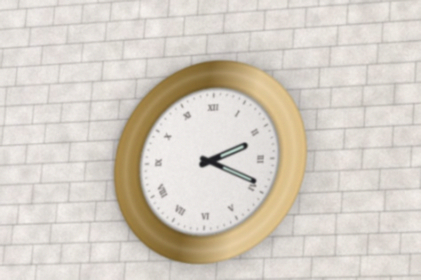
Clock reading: {"hour": 2, "minute": 19}
